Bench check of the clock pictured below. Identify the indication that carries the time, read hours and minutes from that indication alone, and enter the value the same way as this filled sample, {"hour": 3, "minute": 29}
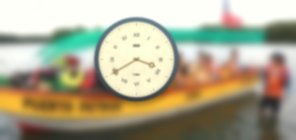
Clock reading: {"hour": 3, "minute": 40}
